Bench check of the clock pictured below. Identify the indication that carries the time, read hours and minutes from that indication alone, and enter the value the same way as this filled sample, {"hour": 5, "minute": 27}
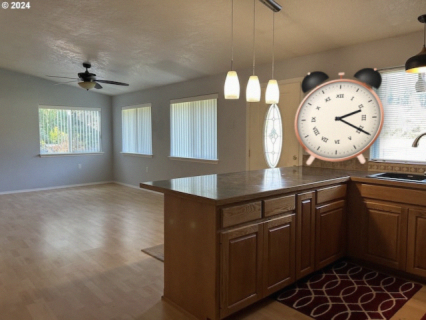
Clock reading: {"hour": 2, "minute": 20}
